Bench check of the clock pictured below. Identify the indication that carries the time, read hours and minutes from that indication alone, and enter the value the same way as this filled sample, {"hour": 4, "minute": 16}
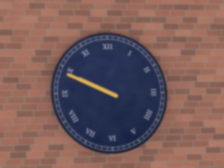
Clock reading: {"hour": 9, "minute": 49}
